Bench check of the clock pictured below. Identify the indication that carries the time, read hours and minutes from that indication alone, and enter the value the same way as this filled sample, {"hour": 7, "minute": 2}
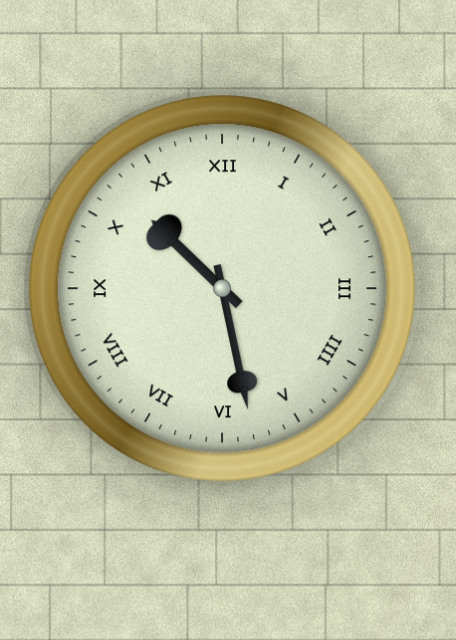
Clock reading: {"hour": 10, "minute": 28}
